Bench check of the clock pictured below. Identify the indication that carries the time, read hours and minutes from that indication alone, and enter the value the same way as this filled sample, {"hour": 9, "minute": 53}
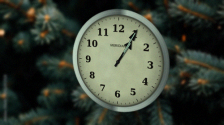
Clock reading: {"hour": 1, "minute": 5}
